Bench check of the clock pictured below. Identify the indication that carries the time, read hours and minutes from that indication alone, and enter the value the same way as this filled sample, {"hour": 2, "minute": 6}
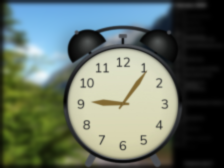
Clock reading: {"hour": 9, "minute": 6}
